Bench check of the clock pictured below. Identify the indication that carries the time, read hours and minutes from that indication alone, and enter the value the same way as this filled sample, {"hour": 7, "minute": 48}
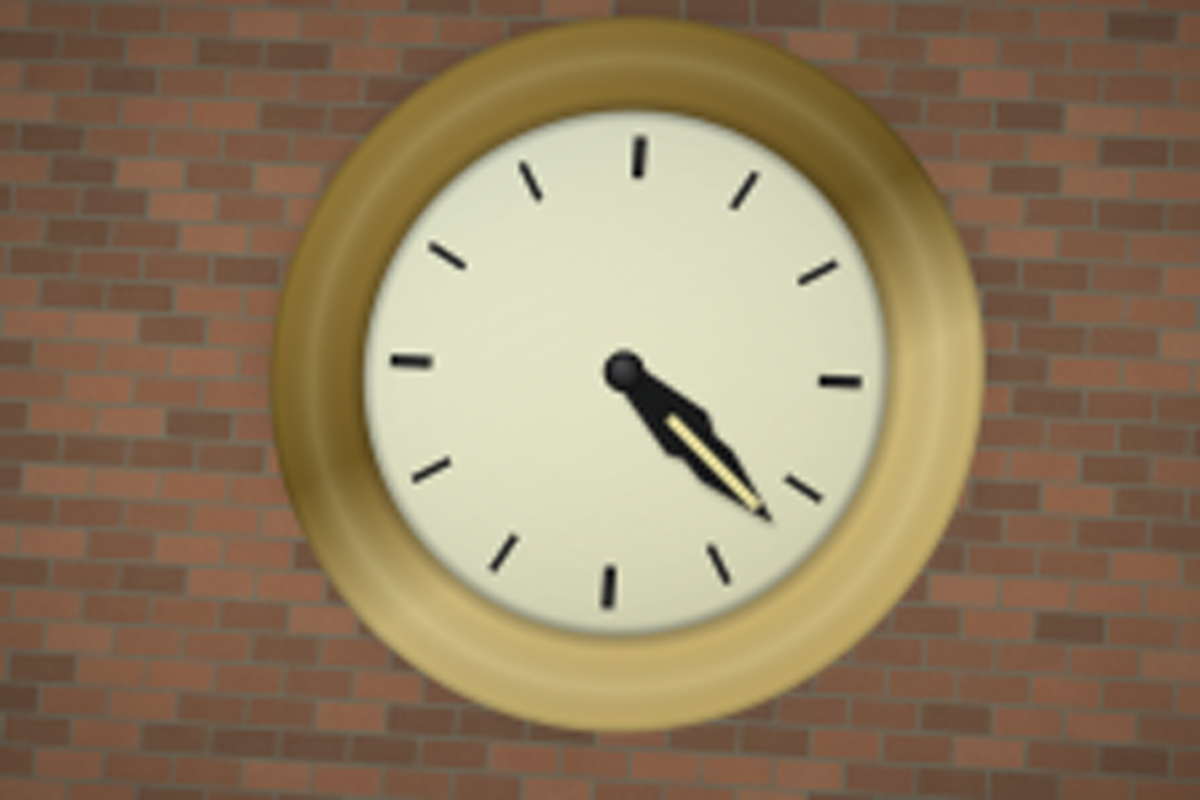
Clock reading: {"hour": 4, "minute": 22}
